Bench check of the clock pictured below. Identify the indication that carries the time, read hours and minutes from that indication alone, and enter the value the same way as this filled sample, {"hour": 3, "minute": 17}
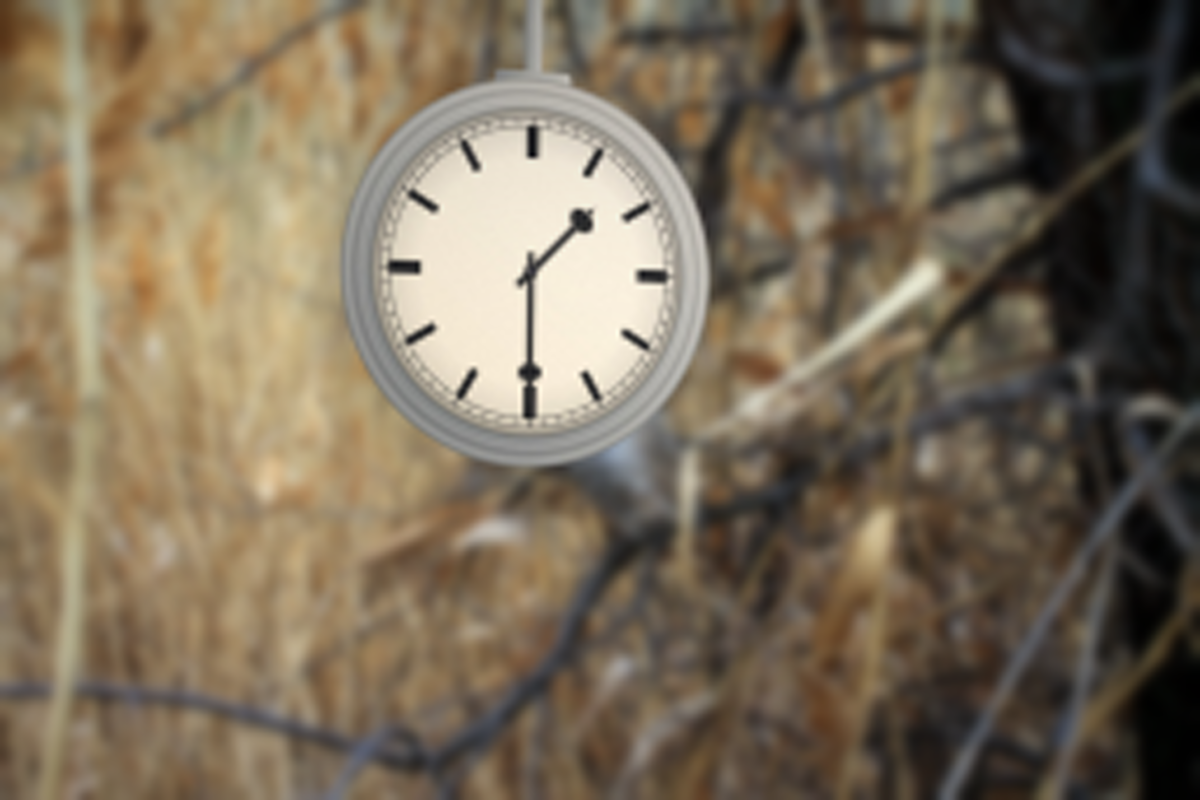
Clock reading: {"hour": 1, "minute": 30}
